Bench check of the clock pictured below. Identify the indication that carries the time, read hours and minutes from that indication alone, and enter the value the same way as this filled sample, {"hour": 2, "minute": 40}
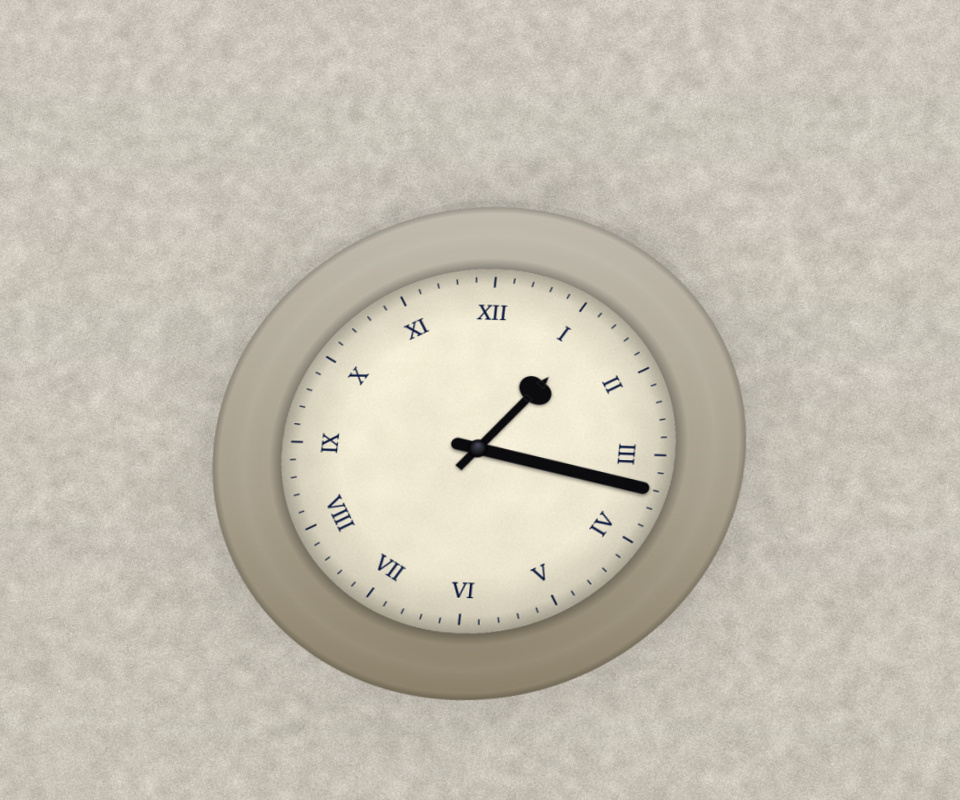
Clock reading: {"hour": 1, "minute": 17}
